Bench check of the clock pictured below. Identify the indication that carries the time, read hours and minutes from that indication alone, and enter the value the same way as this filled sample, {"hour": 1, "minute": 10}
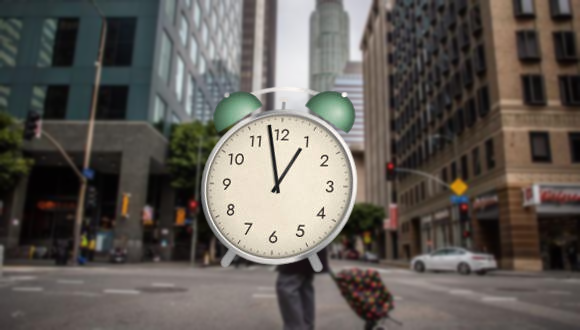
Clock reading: {"hour": 12, "minute": 58}
